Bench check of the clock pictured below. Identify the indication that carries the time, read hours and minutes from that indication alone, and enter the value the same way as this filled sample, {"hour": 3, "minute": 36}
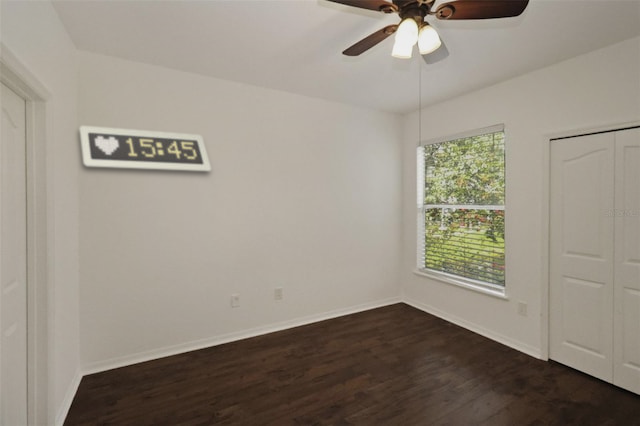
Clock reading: {"hour": 15, "minute": 45}
